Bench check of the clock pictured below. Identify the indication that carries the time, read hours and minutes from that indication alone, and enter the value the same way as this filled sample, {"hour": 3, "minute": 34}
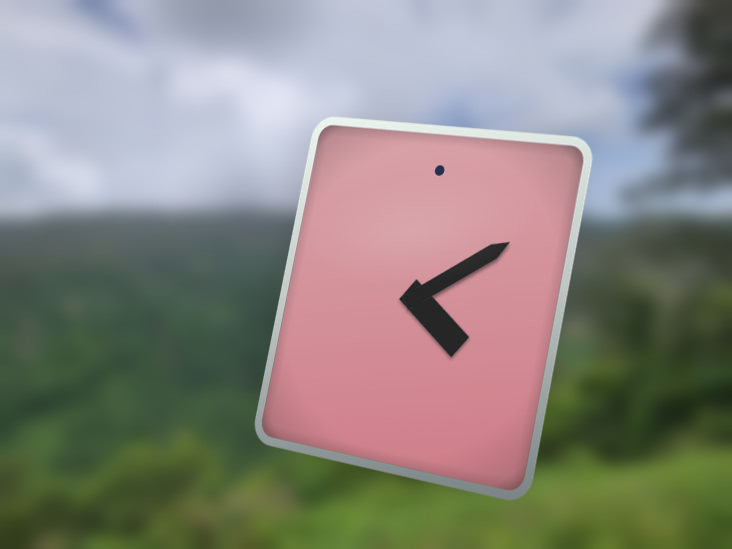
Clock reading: {"hour": 4, "minute": 9}
